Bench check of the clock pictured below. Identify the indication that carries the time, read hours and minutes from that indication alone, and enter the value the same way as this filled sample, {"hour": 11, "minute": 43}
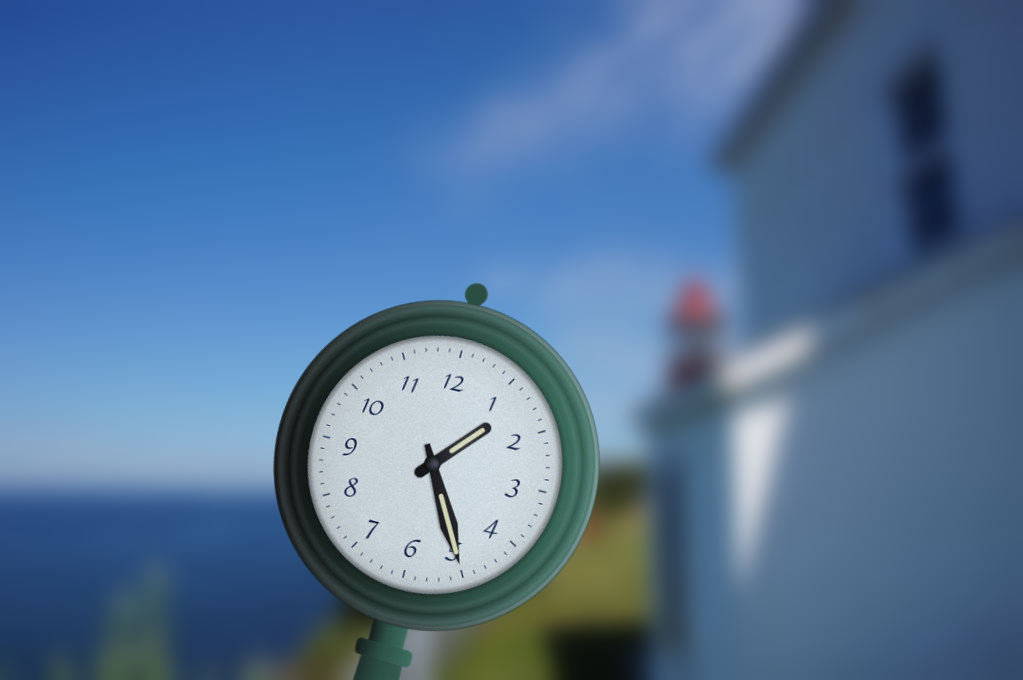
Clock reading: {"hour": 1, "minute": 25}
